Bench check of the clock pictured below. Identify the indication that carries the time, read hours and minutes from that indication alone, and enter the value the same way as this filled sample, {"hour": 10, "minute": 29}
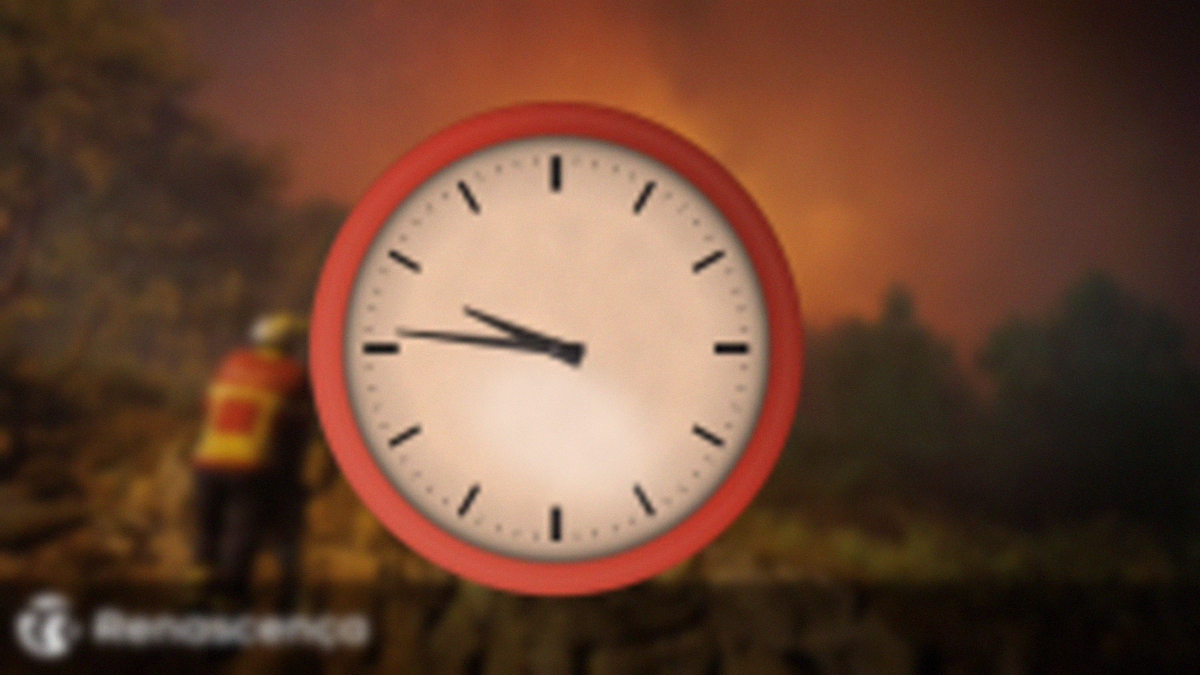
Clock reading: {"hour": 9, "minute": 46}
